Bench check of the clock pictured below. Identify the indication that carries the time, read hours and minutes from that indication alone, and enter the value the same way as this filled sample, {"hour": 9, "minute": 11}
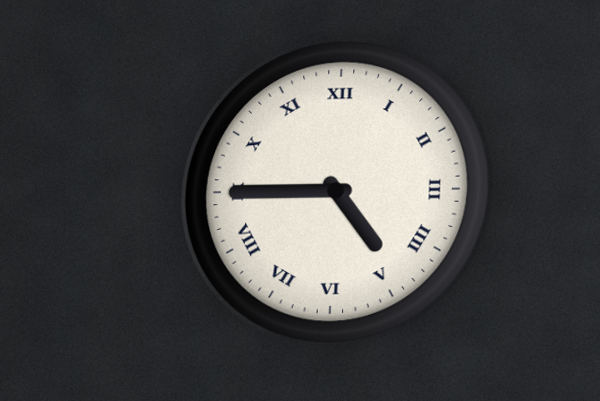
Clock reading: {"hour": 4, "minute": 45}
